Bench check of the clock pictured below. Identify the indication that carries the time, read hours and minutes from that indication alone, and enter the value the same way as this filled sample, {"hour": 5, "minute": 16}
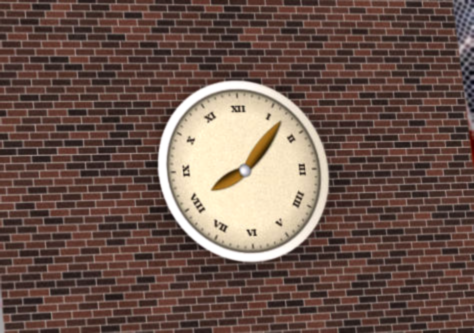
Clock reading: {"hour": 8, "minute": 7}
